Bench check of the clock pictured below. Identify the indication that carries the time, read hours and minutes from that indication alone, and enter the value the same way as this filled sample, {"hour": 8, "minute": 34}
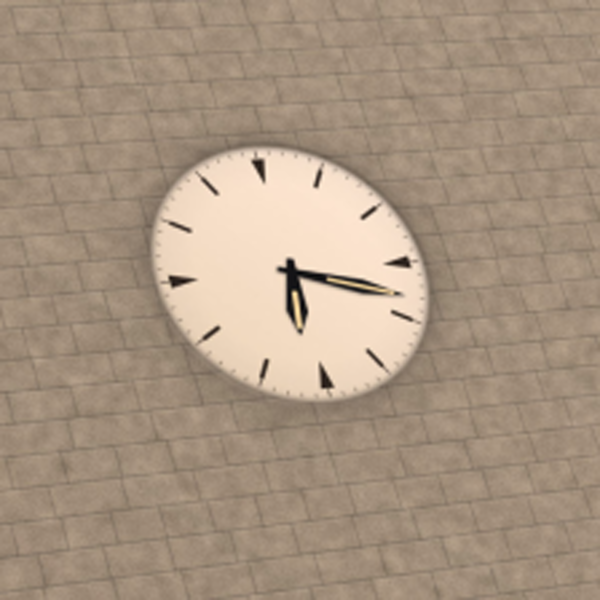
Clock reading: {"hour": 6, "minute": 18}
